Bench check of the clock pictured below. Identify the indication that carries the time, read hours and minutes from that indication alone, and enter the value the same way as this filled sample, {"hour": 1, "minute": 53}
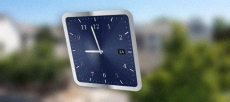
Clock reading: {"hour": 8, "minute": 58}
